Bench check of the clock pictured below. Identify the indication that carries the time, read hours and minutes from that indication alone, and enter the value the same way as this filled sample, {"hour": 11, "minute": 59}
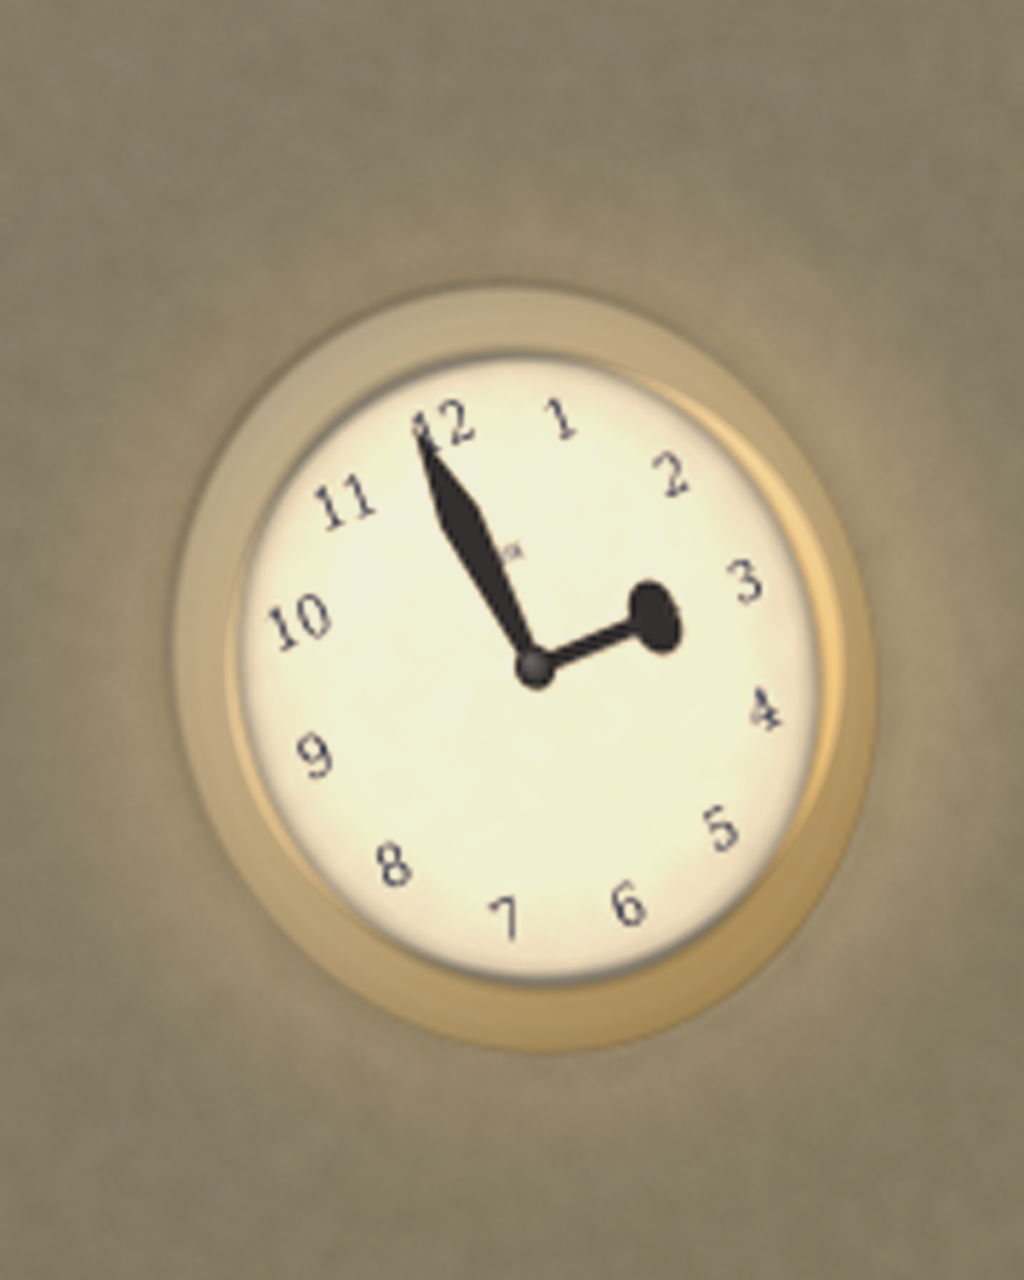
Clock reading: {"hour": 2, "minute": 59}
